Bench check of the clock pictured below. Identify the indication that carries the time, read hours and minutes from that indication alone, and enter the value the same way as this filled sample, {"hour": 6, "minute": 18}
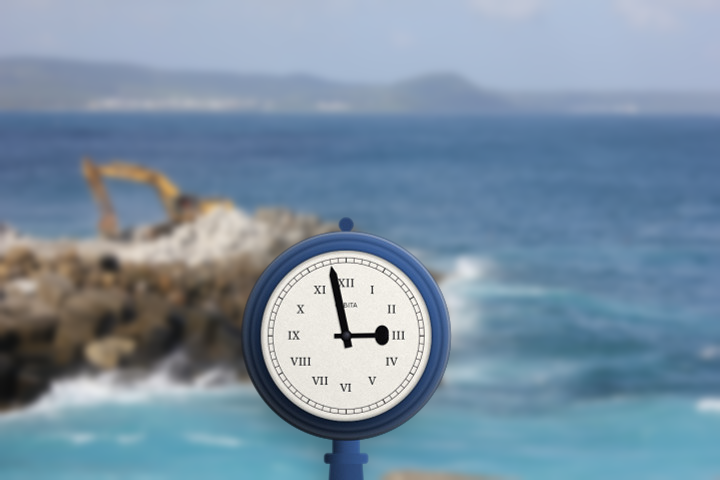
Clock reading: {"hour": 2, "minute": 58}
